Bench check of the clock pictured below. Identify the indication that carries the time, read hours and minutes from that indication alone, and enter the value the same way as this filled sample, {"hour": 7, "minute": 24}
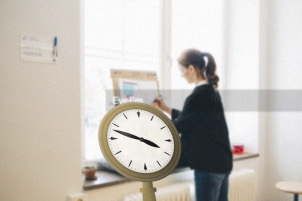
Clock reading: {"hour": 3, "minute": 48}
